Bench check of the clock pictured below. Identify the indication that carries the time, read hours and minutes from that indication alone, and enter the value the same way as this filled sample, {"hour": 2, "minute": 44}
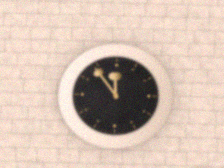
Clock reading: {"hour": 11, "minute": 54}
